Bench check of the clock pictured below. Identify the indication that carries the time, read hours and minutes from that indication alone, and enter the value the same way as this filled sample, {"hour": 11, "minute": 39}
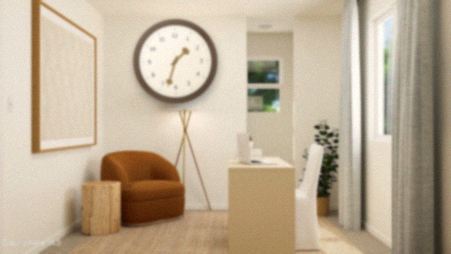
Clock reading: {"hour": 1, "minute": 33}
